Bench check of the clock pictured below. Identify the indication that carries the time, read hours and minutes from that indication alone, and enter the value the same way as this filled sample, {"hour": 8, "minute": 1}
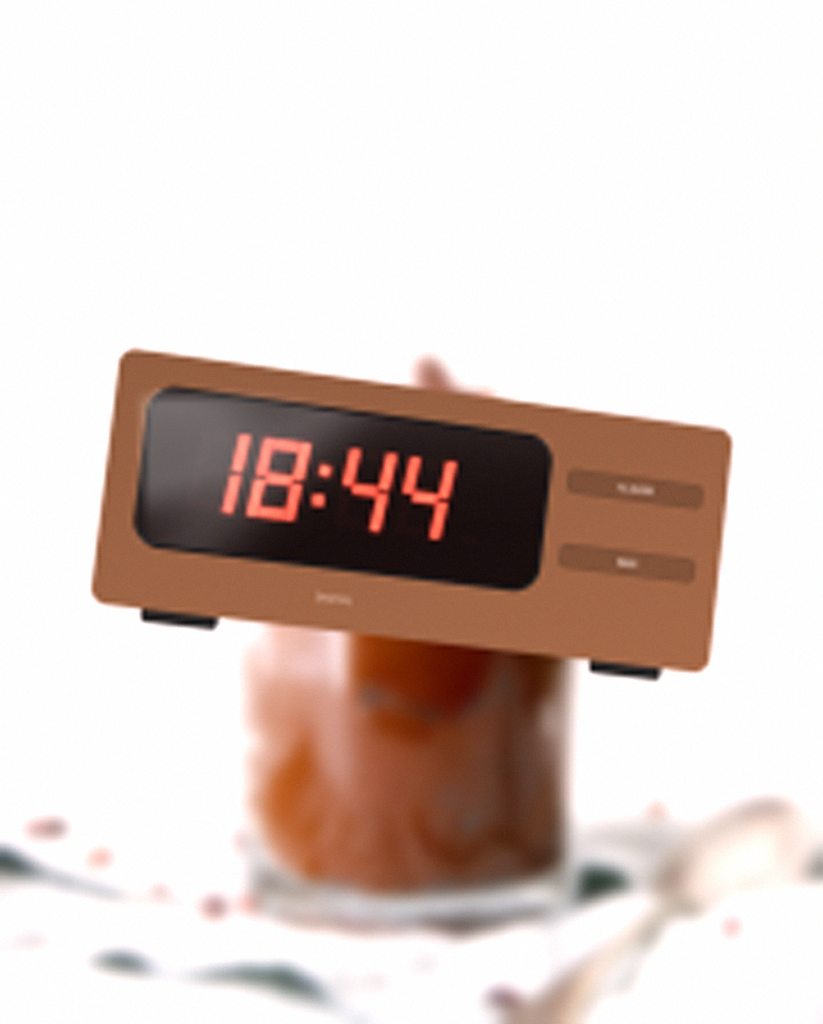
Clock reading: {"hour": 18, "minute": 44}
